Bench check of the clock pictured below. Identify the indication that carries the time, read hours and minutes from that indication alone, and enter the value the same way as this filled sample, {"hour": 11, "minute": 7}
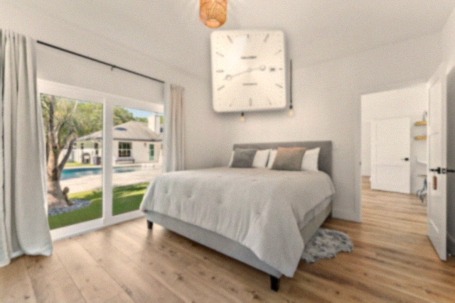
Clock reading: {"hour": 2, "minute": 42}
